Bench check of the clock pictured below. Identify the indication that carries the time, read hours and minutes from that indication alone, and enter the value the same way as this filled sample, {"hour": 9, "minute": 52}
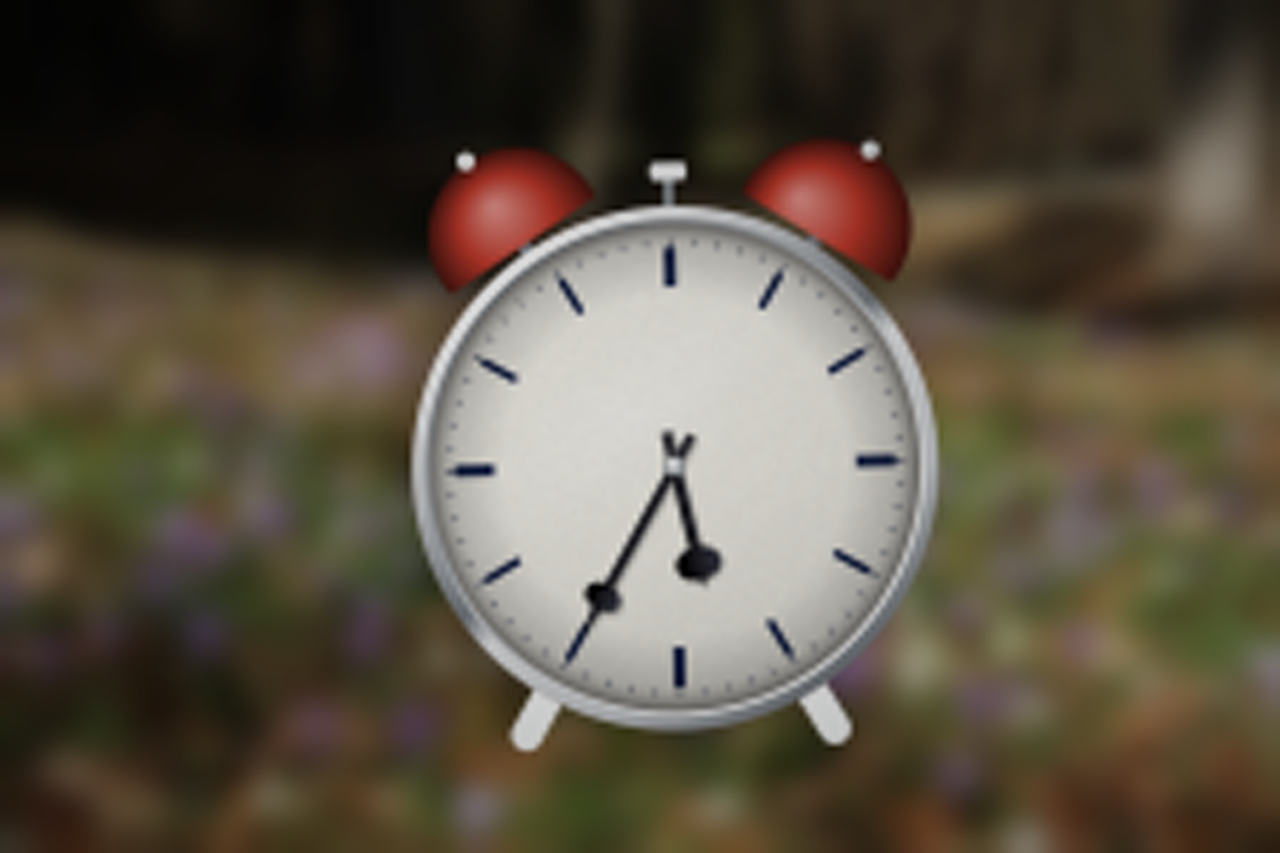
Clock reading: {"hour": 5, "minute": 35}
